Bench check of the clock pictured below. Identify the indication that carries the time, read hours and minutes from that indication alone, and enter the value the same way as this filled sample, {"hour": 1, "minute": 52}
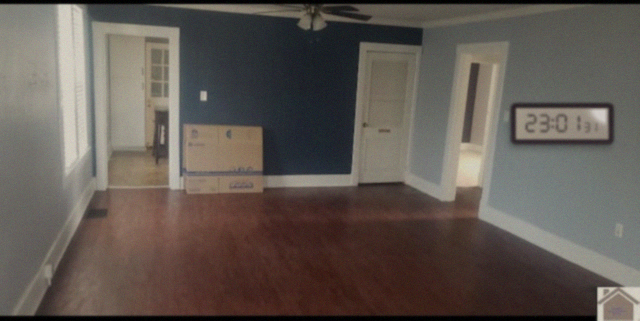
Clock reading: {"hour": 23, "minute": 1}
